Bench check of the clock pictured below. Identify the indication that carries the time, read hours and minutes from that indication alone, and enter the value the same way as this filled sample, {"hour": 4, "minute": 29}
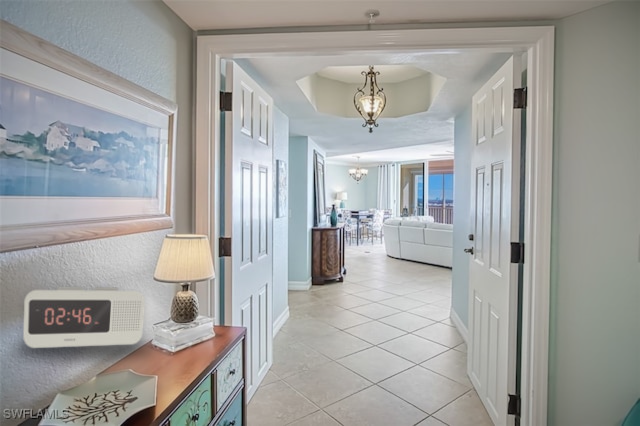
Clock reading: {"hour": 2, "minute": 46}
